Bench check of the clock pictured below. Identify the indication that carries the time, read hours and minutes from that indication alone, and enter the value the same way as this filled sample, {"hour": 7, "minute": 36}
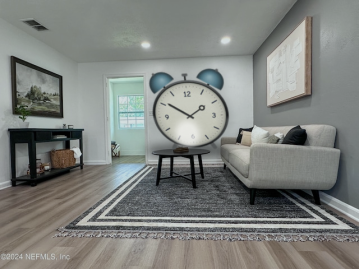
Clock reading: {"hour": 1, "minute": 51}
